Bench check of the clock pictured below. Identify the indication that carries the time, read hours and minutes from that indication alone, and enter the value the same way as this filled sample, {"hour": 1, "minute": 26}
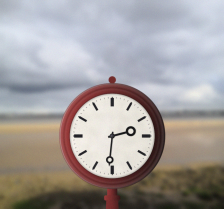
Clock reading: {"hour": 2, "minute": 31}
